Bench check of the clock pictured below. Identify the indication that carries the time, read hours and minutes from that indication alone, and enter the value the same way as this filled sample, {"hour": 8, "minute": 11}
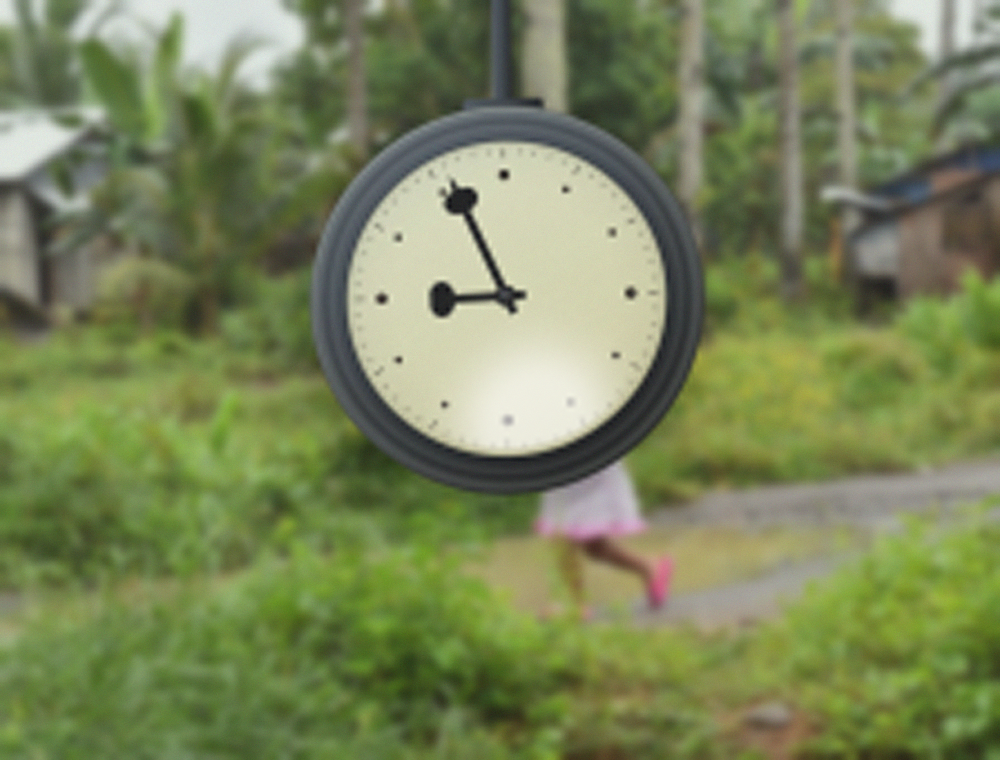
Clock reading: {"hour": 8, "minute": 56}
